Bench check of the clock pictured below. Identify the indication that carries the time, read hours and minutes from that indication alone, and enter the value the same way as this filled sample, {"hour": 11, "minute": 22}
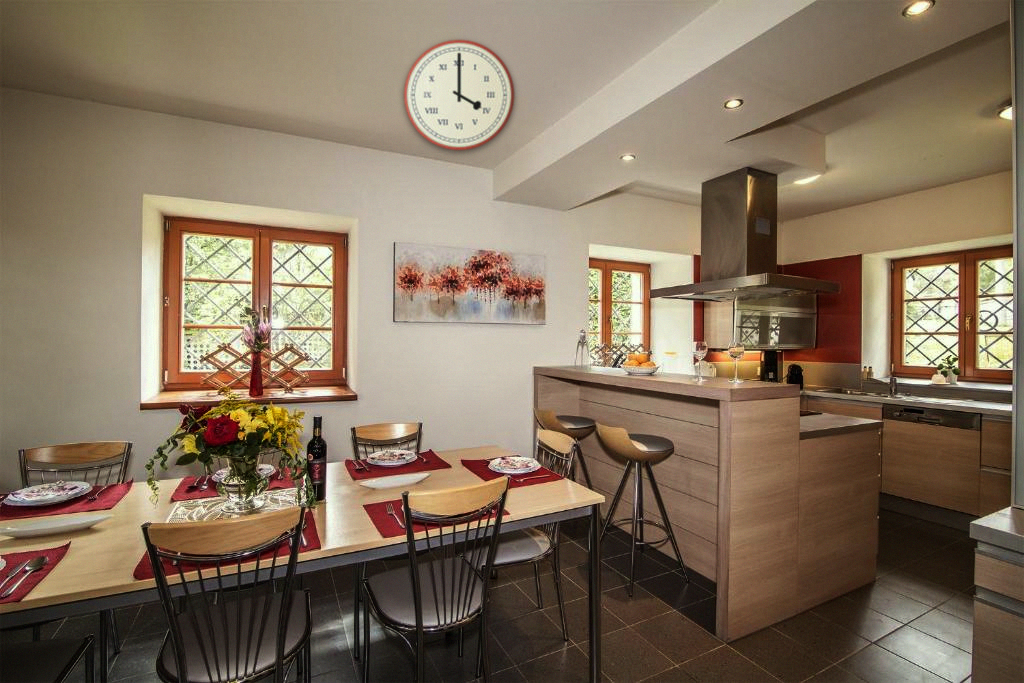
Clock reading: {"hour": 4, "minute": 0}
